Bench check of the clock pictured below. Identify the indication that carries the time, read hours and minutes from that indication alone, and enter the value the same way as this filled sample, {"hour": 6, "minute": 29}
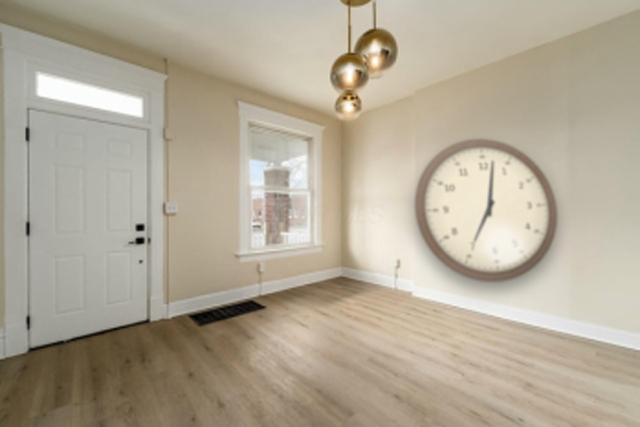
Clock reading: {"hour": 7, "minute": 2}
